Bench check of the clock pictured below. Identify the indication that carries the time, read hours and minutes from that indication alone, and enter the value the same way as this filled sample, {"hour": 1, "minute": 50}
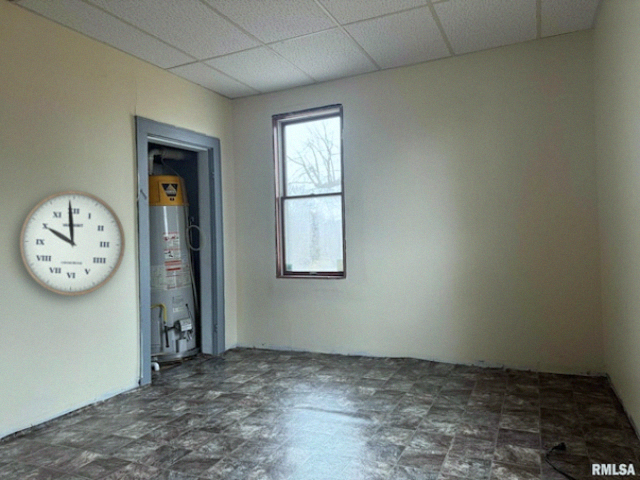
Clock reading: {"hour": 9, "minute": 59}
